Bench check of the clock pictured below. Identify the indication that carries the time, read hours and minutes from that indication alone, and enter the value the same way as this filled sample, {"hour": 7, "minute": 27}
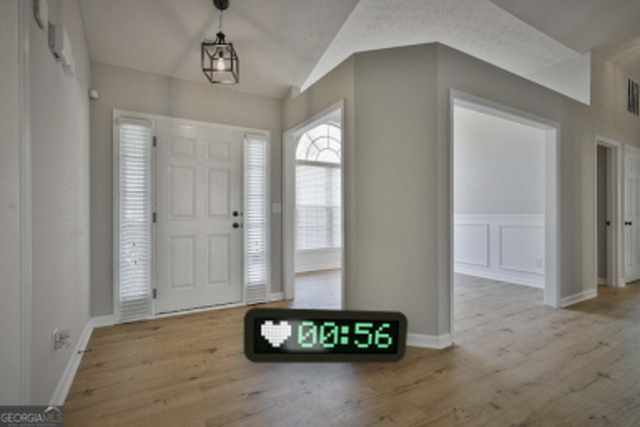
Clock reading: {"hour": 0, "minute": 56}
